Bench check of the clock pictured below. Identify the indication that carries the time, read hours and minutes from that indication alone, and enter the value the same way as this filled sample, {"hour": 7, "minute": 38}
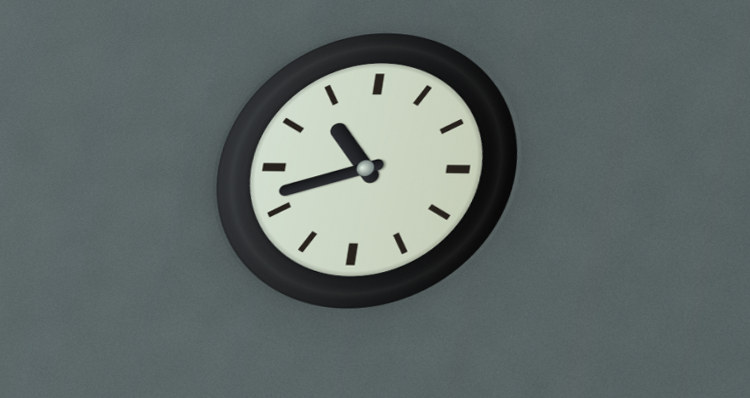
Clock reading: {"hour": 10, "minute": 42}
